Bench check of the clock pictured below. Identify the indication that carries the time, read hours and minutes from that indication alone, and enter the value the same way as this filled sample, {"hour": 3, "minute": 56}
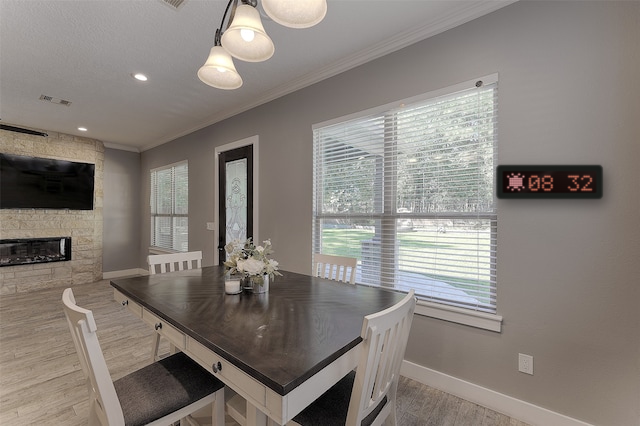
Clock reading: {"hour": 8, "minute": 32}
